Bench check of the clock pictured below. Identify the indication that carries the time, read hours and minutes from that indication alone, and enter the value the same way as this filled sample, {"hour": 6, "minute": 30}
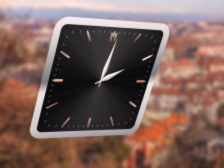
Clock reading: {"hour": 2, "minute": 1}
